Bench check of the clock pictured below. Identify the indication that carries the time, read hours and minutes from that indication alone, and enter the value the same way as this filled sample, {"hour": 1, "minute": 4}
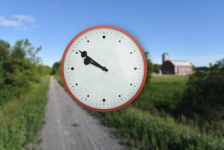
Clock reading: {"hour": 9, "minute": 51}
